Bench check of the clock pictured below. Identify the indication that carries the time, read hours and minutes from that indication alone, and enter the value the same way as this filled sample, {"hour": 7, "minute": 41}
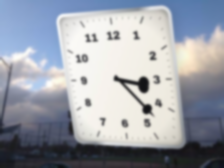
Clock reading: {"hour": 3, "minute": 23}
